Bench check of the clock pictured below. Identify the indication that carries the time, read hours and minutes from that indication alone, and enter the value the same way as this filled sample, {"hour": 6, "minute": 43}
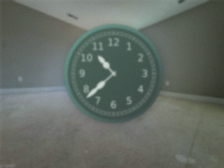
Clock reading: {"hour": 10, "minute": 38}
